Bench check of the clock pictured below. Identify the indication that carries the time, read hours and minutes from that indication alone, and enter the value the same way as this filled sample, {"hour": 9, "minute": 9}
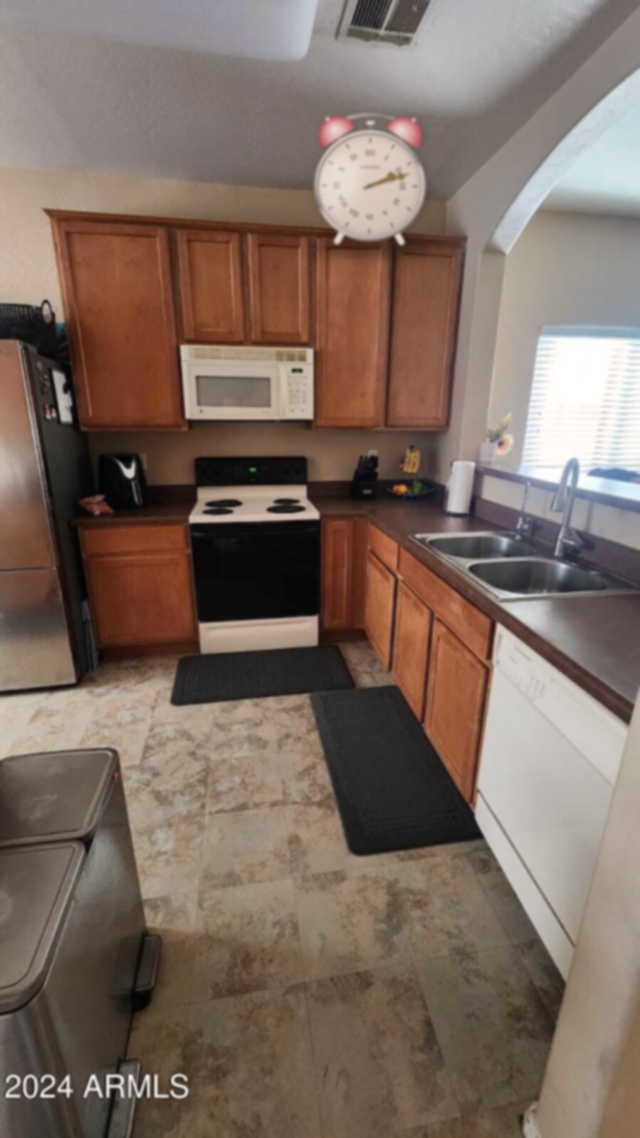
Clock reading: {"hour": 2, "minute": 12}
